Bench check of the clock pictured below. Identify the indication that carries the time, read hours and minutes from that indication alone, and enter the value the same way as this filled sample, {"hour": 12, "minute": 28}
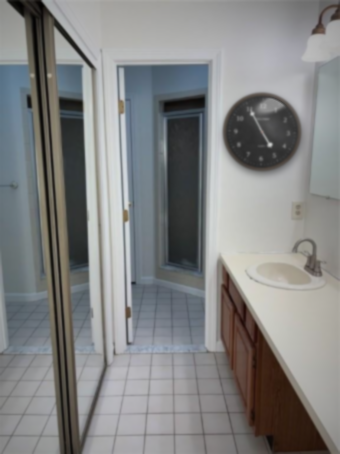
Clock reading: {"hour": 4, "minute": 55}
